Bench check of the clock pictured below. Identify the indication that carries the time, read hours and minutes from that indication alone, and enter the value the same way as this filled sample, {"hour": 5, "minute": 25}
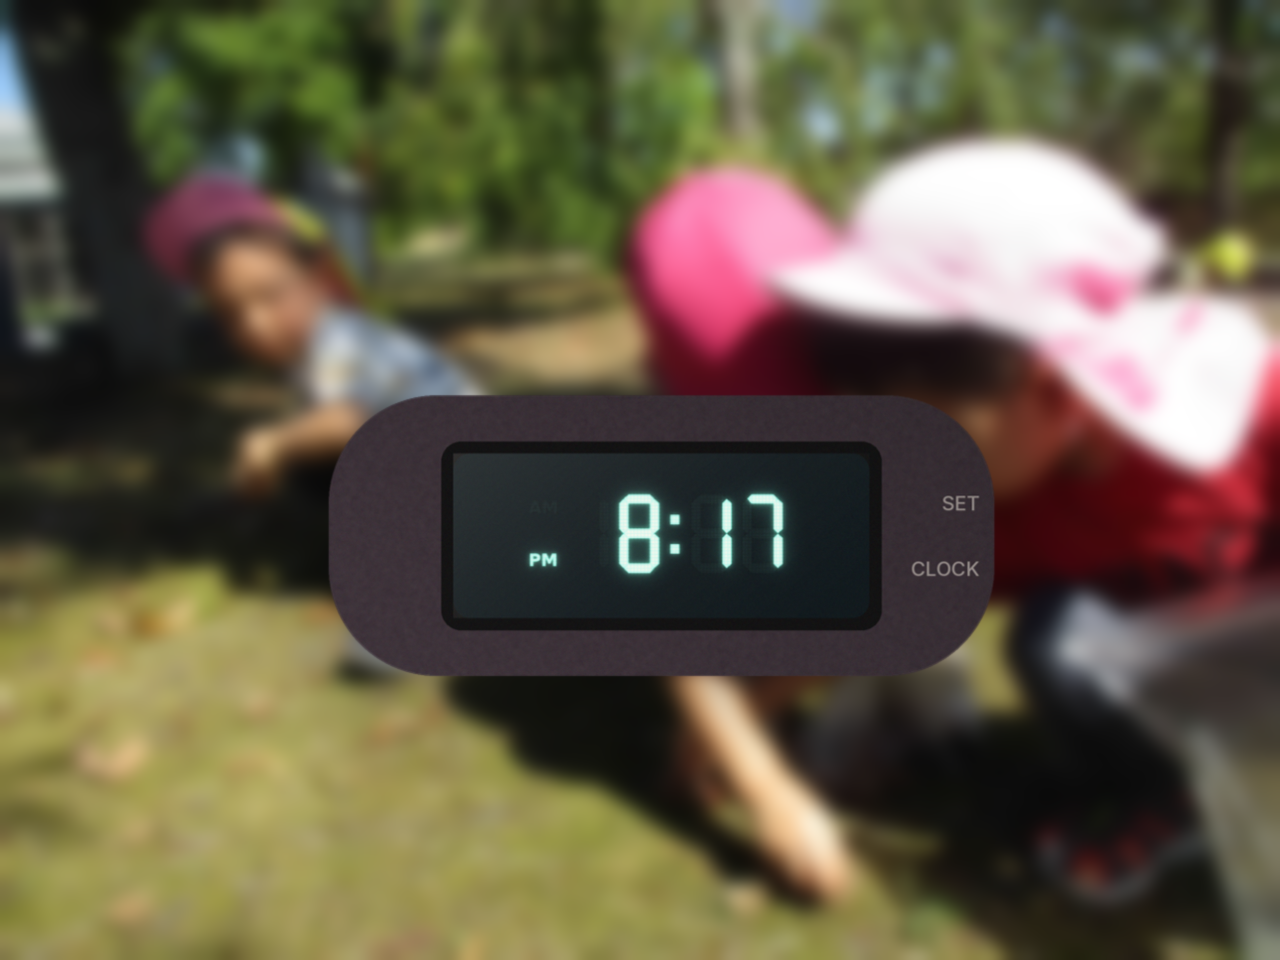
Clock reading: {"hour": 8, "minute": 17}
